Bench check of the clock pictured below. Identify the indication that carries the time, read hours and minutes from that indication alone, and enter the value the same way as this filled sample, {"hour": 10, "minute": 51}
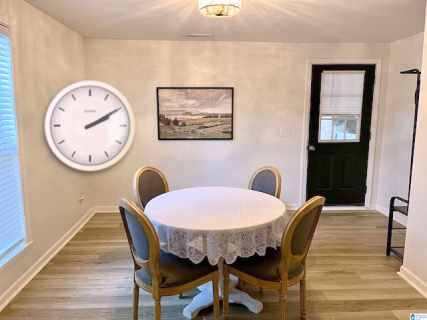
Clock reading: {"hour": 2, "minute": 10}
